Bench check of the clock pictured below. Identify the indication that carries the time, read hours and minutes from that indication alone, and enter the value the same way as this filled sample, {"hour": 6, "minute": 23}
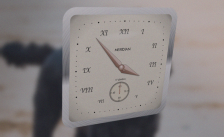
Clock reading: {"hour": 3, "minute": 53}
